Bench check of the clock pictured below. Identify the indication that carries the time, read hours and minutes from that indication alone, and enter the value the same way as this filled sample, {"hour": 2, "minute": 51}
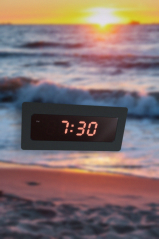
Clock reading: {"hour": 7, "minute": 30}
